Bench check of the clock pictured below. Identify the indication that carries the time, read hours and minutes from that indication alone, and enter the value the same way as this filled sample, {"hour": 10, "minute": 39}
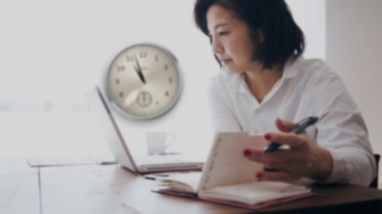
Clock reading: {"hour": 10, "minute": 57}
